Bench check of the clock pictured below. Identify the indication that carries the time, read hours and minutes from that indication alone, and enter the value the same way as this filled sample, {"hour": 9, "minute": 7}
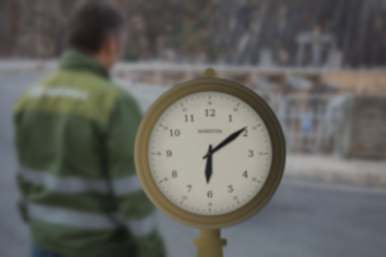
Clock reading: {"hour": 6, "minute": 9}
